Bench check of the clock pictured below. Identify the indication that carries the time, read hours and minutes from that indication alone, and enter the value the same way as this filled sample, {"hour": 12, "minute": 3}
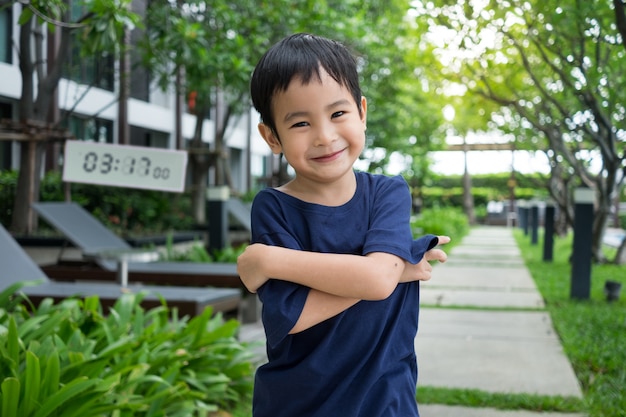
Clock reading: {"hour": 3, "minute": 17}
